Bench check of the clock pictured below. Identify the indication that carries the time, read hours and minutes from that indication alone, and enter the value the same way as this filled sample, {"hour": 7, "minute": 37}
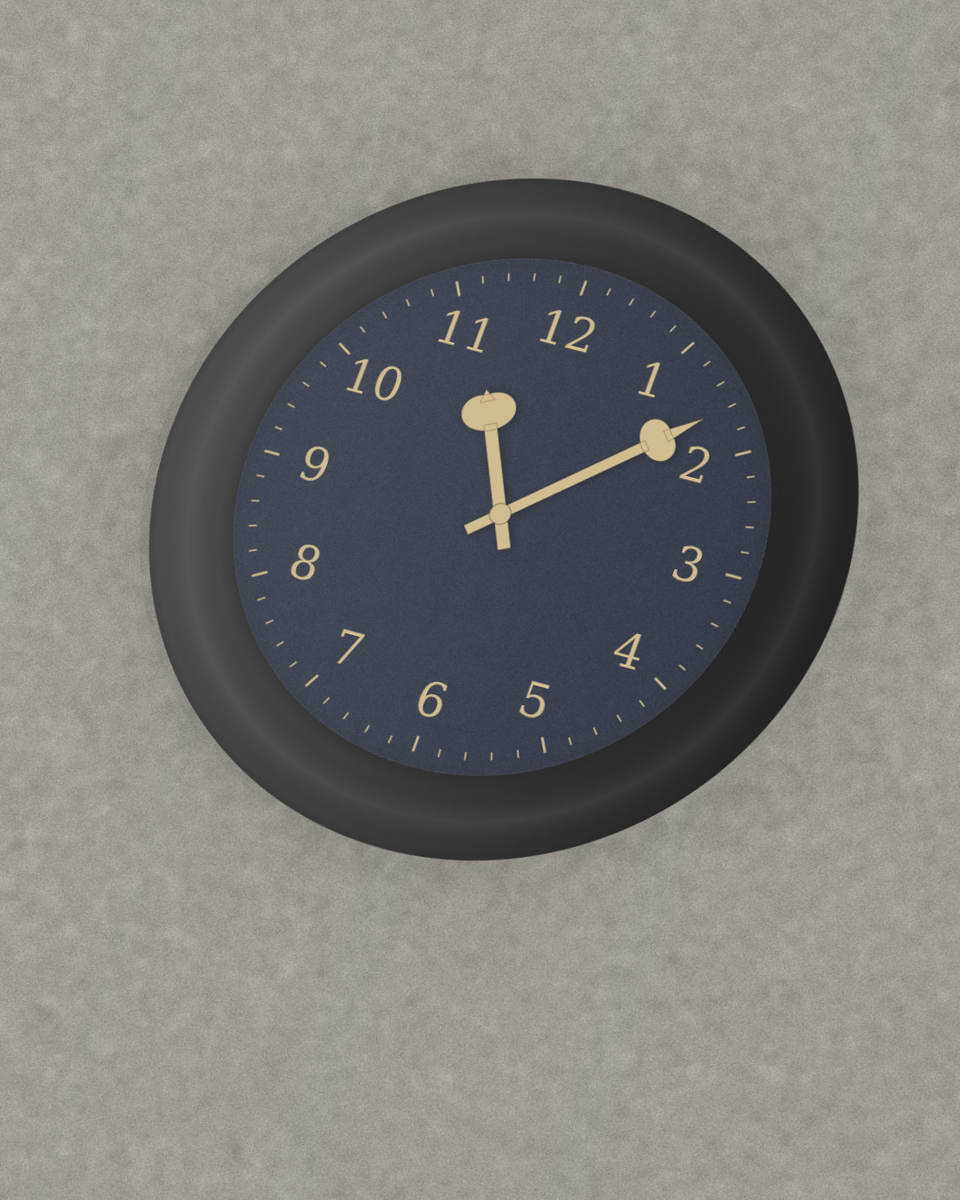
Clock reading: {"hour": 11, "minute": 8}
